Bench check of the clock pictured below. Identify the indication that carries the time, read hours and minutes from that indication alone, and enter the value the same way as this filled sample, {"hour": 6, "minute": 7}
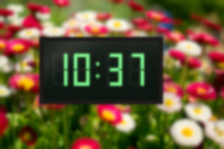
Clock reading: {"hour": 10, "minute": 37}
